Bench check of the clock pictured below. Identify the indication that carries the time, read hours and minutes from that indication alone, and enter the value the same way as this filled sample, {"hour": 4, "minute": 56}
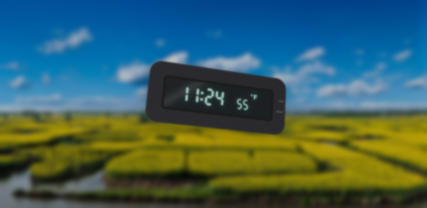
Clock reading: {"hour": 11, "minute": 24}
